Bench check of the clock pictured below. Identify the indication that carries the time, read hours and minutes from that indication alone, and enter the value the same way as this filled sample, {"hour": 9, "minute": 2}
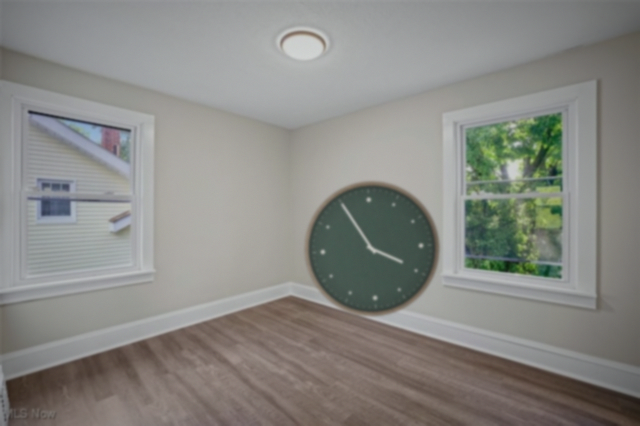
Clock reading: {"hour": 3, "minute": 55}
